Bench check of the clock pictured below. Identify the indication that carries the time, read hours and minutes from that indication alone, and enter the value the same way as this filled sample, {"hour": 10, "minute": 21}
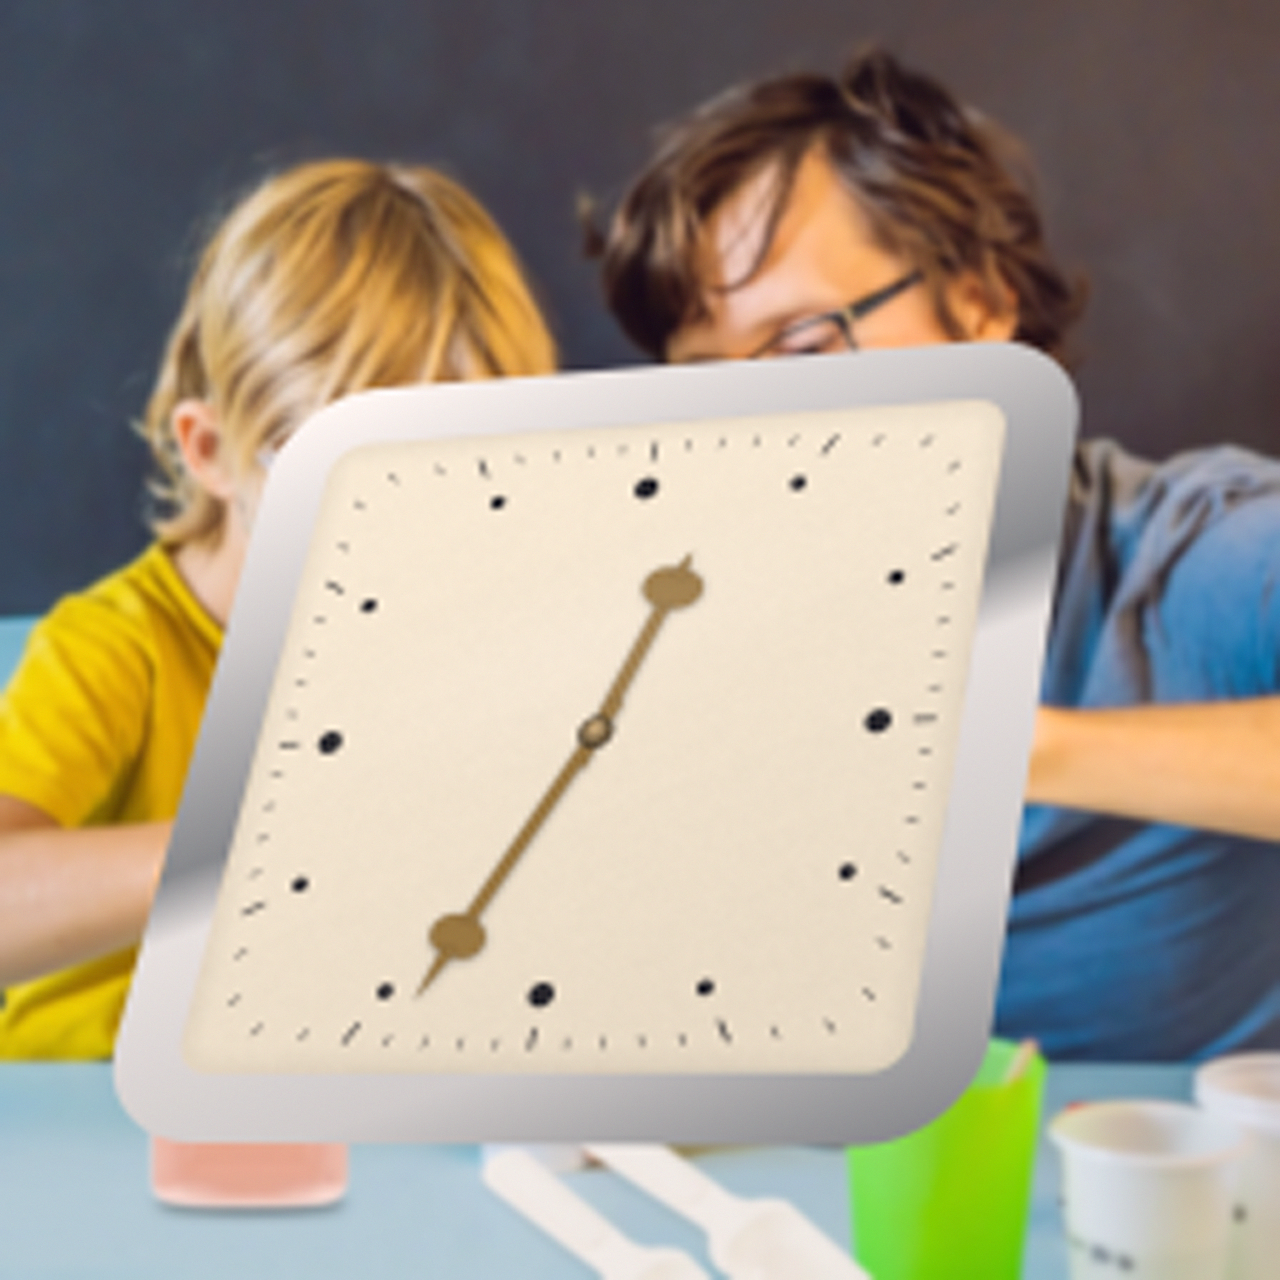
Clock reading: {"hour": 12, "minute": 34}
